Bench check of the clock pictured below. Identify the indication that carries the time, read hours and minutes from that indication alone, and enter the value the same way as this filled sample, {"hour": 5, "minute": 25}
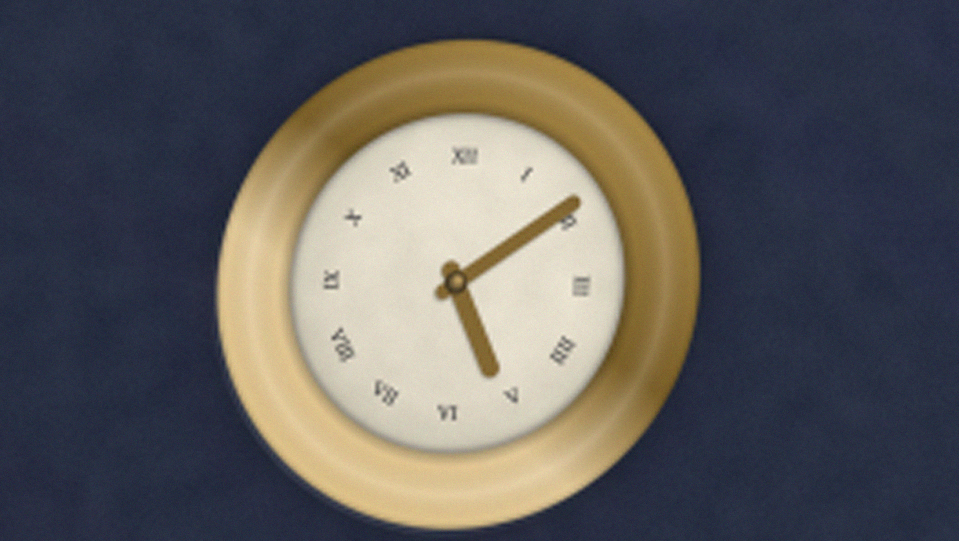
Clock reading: {"hour": 5, "minute": 9}
